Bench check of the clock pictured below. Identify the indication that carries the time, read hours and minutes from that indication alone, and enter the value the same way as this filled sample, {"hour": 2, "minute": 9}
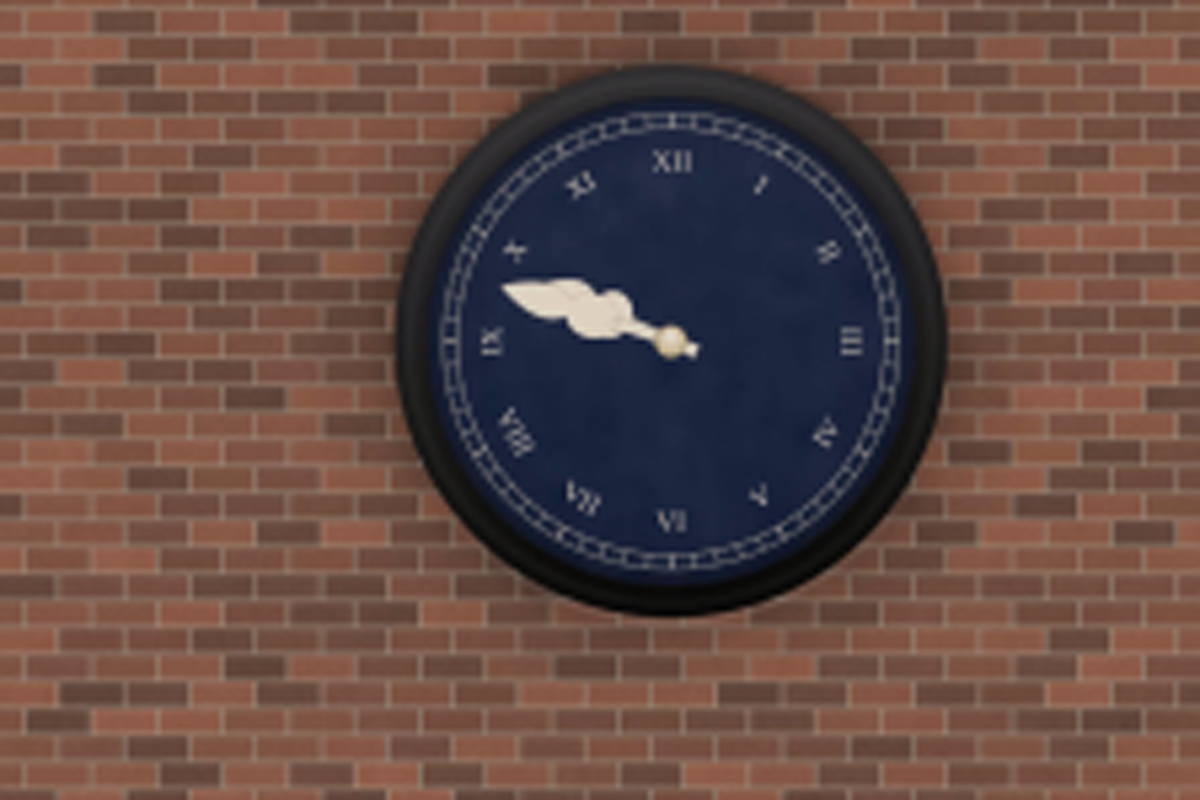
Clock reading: {"hour": 9, "minute": 48}
